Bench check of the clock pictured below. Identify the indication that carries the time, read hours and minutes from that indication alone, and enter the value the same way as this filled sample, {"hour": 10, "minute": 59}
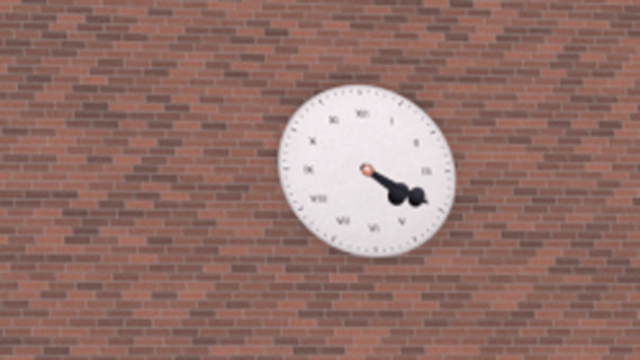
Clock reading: {"hour": 4, "minute": 20}
